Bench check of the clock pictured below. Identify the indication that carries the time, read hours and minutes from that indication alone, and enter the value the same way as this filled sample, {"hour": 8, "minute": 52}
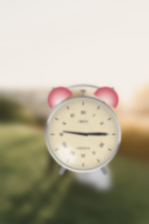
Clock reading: {"hour": 9, "minute": 15}
